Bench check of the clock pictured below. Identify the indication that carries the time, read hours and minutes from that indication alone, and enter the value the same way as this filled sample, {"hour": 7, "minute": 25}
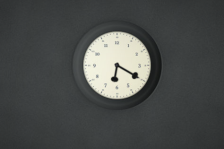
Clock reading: {"hour": 6, "minute": 20}
